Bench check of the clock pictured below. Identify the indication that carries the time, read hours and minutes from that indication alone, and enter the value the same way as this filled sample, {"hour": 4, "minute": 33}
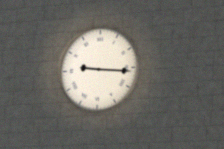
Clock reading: {"hour": 9, "minute": 16}
